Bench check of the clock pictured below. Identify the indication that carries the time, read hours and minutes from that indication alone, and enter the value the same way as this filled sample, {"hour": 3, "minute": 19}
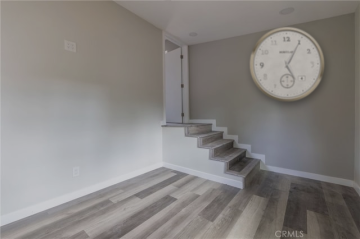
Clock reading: {"hour": 5, "minute": 5}
